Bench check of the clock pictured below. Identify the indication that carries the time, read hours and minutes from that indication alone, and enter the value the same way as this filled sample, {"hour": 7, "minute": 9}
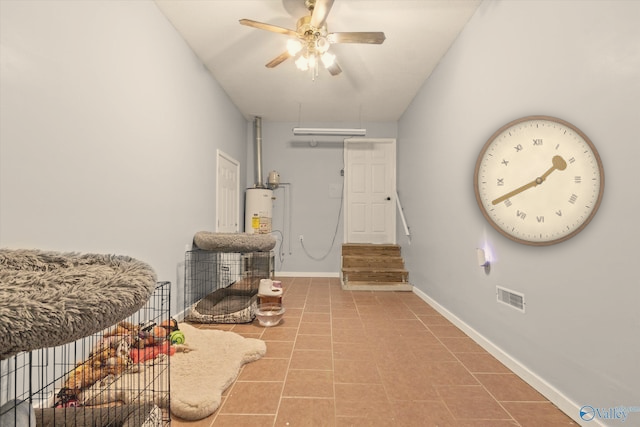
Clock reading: {"hour": 1, "minute": 41}
